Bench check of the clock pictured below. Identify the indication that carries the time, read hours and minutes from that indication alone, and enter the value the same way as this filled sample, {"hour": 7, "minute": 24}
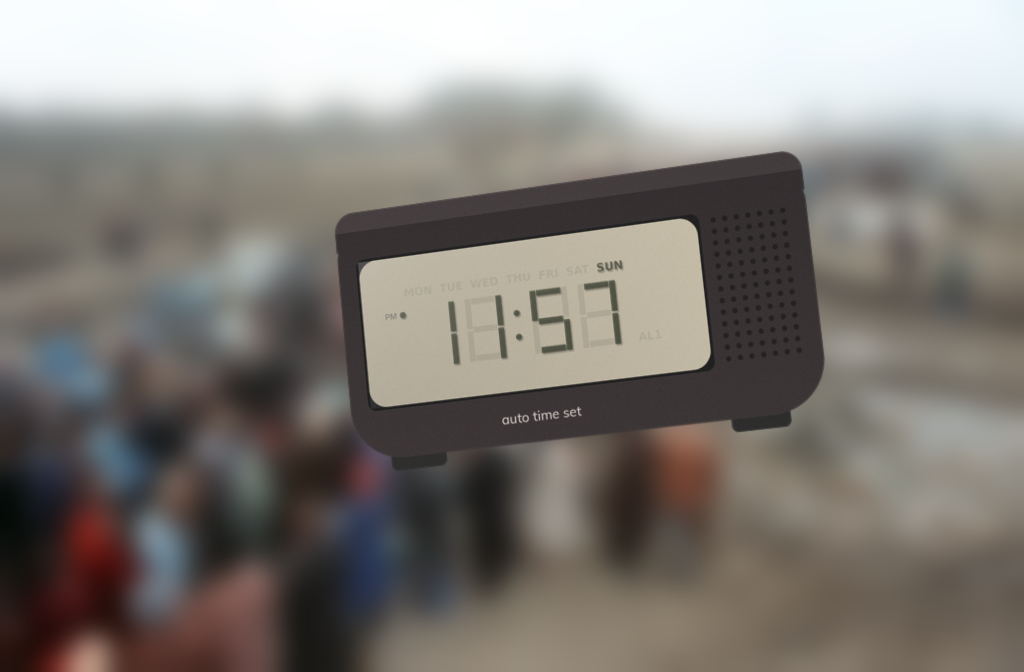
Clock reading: {"hour": 11, "minute": 57}
